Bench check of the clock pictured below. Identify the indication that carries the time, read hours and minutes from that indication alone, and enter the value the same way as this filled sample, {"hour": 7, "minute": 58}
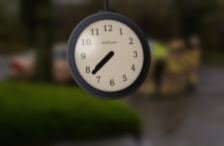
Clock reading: {"hour": 7, "minute": 38}
